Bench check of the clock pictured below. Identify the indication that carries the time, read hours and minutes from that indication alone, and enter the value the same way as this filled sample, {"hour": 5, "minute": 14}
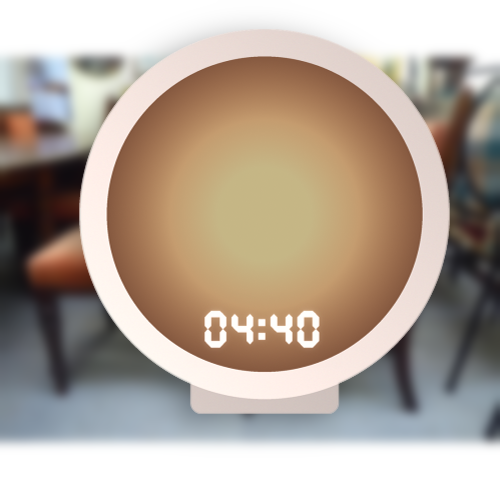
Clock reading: {"hour": 4, "minute": 40}
